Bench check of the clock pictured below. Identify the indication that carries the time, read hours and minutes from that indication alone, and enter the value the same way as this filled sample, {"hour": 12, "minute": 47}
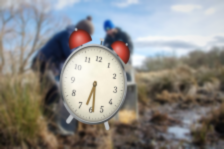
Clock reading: {"hour": 6, "minute": 29}
